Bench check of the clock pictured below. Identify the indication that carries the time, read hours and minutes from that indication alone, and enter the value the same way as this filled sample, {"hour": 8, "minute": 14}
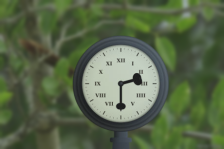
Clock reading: {"hour": 2, "minute": 30}
